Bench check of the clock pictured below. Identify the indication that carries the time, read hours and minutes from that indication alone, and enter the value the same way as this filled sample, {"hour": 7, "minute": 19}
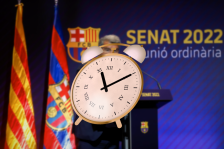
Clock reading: {"hour": 11, "minute": 10}
